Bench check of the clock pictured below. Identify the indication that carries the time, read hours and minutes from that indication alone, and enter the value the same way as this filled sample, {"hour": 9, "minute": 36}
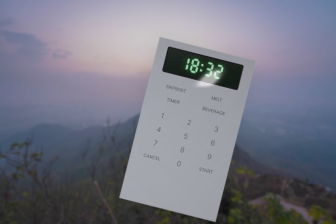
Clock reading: {"hour": 18, "minute": 32}
